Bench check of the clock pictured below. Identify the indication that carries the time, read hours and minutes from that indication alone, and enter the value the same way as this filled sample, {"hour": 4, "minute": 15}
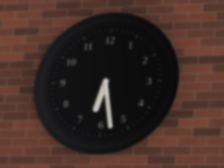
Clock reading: {"hour": 6, "minute": 28}
